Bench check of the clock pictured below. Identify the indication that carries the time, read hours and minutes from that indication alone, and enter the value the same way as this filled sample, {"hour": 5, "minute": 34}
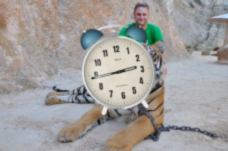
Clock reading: {"hour": 2, "minute": 44}
